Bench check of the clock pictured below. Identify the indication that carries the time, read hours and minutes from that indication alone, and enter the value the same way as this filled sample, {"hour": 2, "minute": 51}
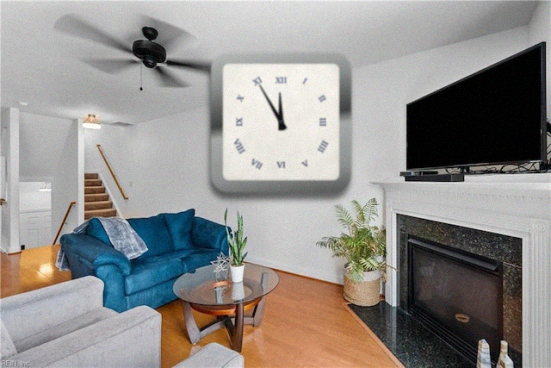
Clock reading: {"hour": 11, "minute": 55}
